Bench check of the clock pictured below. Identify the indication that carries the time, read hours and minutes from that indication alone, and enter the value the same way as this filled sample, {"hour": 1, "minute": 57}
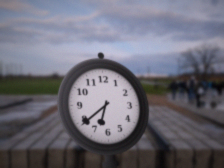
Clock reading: {"hour": 6, "minute": 39}
